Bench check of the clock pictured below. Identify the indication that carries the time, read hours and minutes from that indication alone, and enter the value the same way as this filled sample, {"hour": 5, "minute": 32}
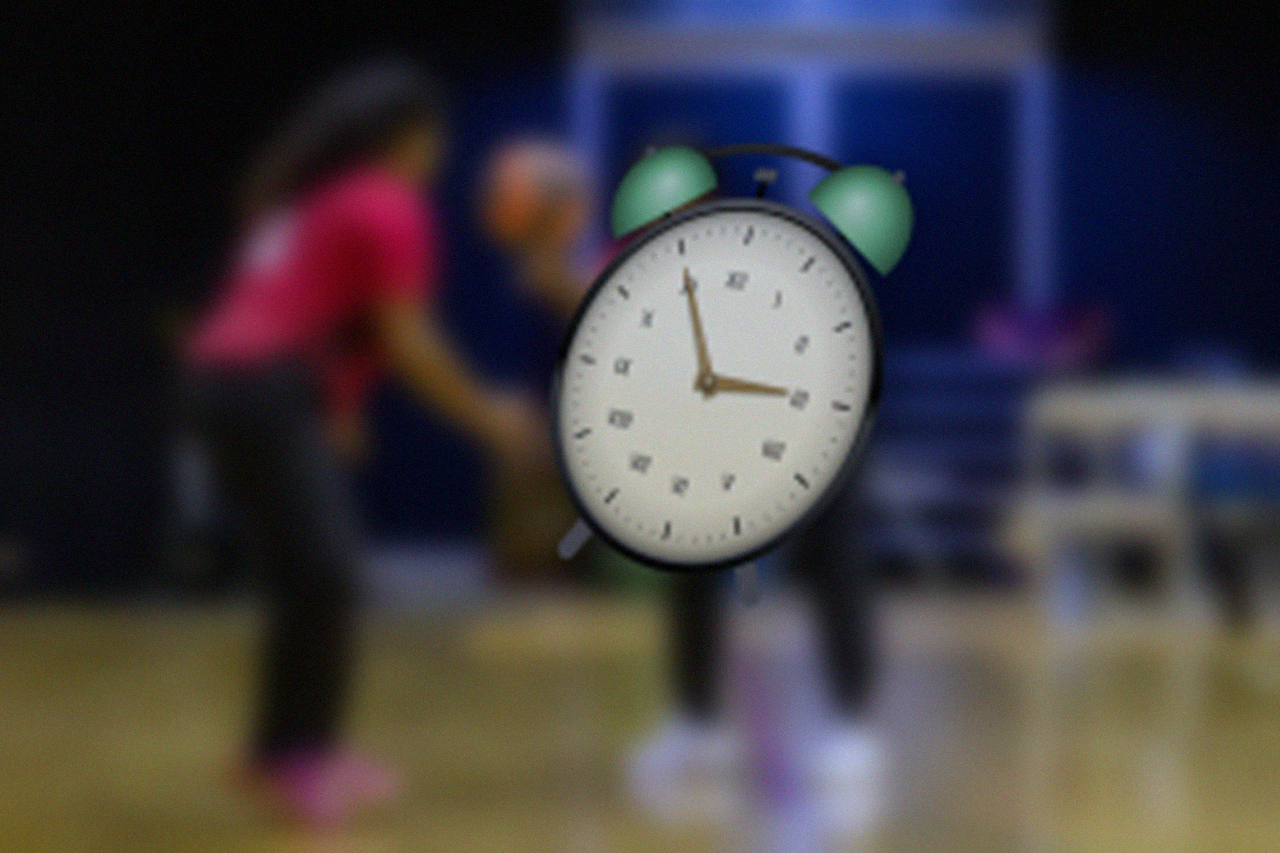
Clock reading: {"hour": 2, "minute": 55}
